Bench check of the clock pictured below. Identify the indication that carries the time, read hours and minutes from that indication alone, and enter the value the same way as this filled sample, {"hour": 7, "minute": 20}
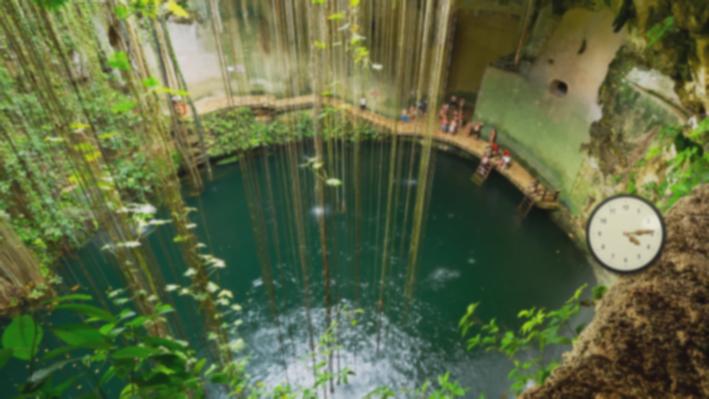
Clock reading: {"hour": 4, "minute": 14}
